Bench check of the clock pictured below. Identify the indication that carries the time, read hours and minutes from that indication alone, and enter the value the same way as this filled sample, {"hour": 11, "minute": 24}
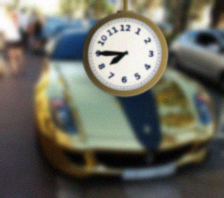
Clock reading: {"hour": 7, "minute": 45}
